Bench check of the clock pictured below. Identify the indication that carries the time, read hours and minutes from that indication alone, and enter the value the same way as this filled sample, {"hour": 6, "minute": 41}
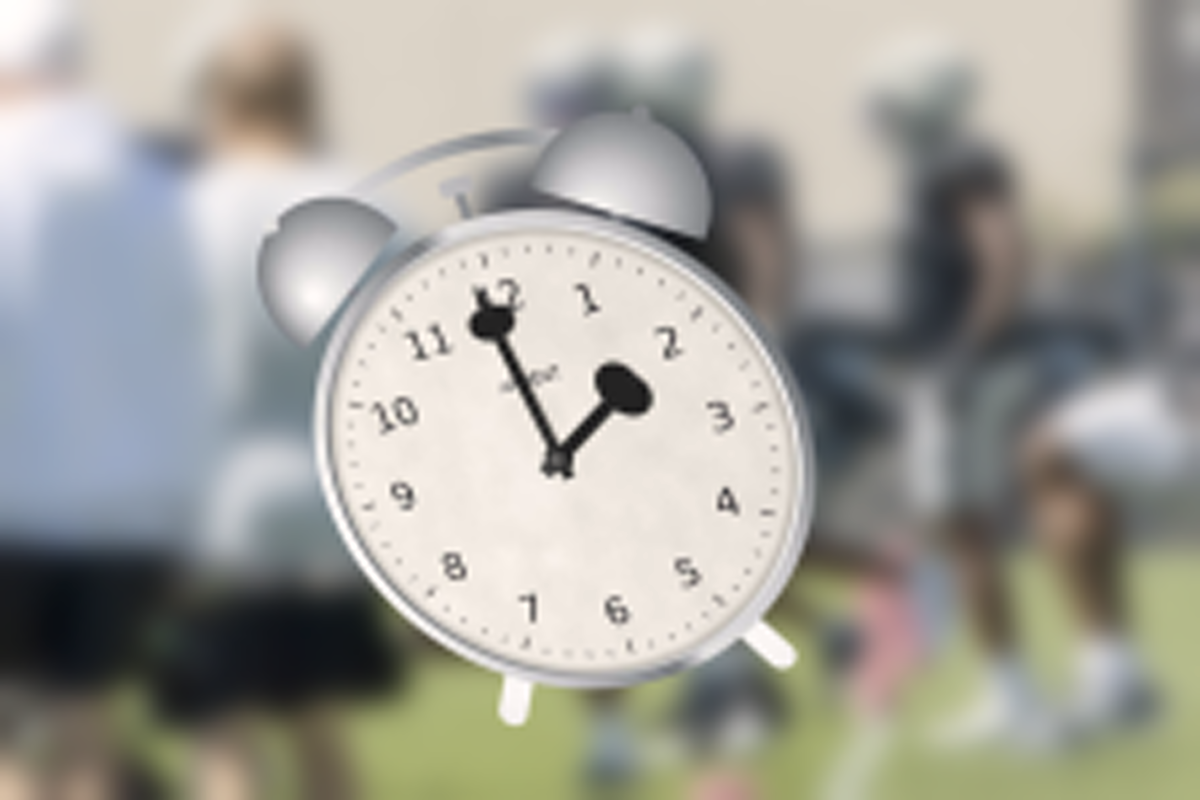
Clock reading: {"hour": 1, "minute": 59}
